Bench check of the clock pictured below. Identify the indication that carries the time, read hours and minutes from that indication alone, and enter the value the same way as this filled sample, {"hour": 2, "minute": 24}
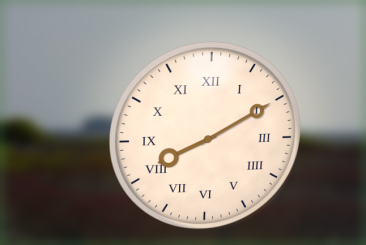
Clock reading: {"hour": 8, "minute": 10}
